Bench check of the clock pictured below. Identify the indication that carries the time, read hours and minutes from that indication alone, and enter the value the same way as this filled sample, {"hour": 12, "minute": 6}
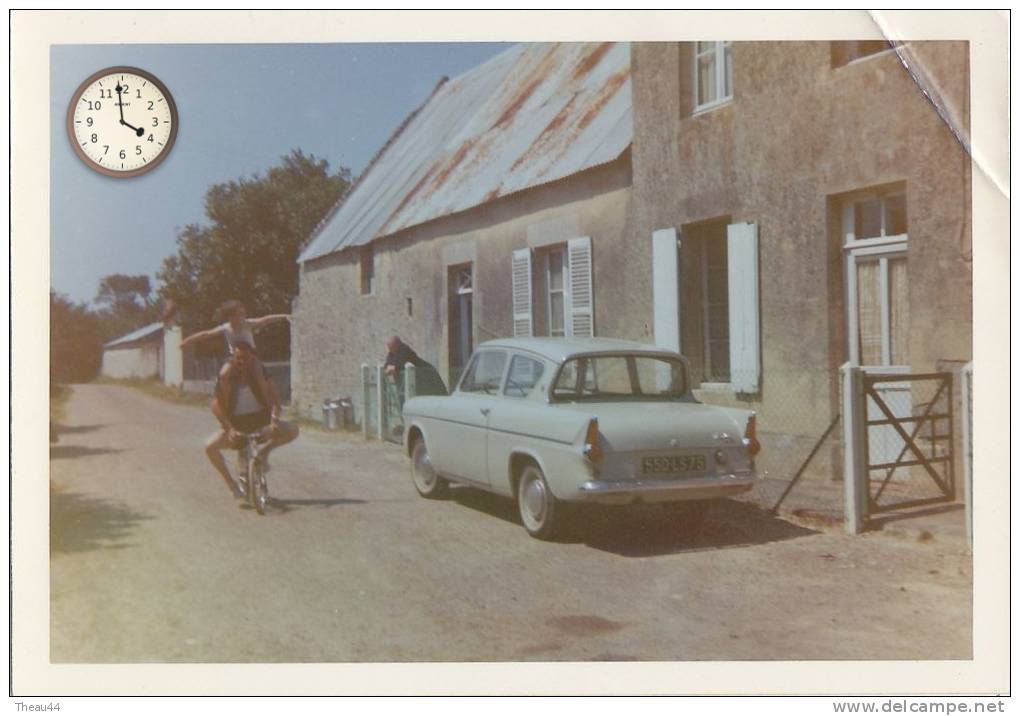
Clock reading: {"hour": 3, "minute": 59}
